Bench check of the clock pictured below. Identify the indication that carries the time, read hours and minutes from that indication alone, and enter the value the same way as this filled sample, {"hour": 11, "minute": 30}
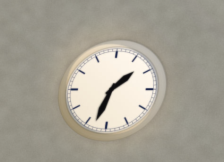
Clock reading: {"hour": 1, "minute": 33}
